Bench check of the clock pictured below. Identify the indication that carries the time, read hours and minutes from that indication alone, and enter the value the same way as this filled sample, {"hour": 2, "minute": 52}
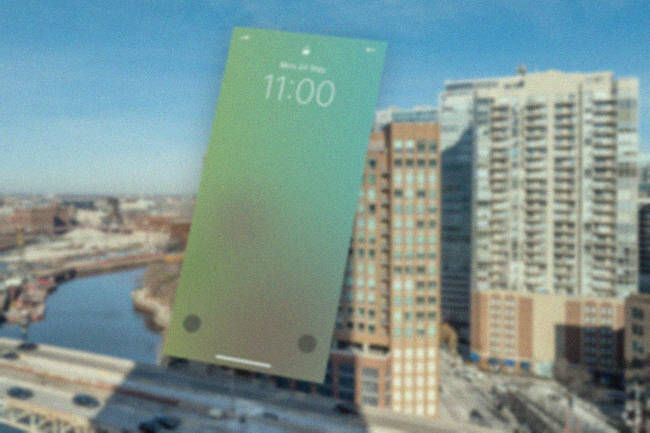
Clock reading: {"hour": 11, "minute": 0}
